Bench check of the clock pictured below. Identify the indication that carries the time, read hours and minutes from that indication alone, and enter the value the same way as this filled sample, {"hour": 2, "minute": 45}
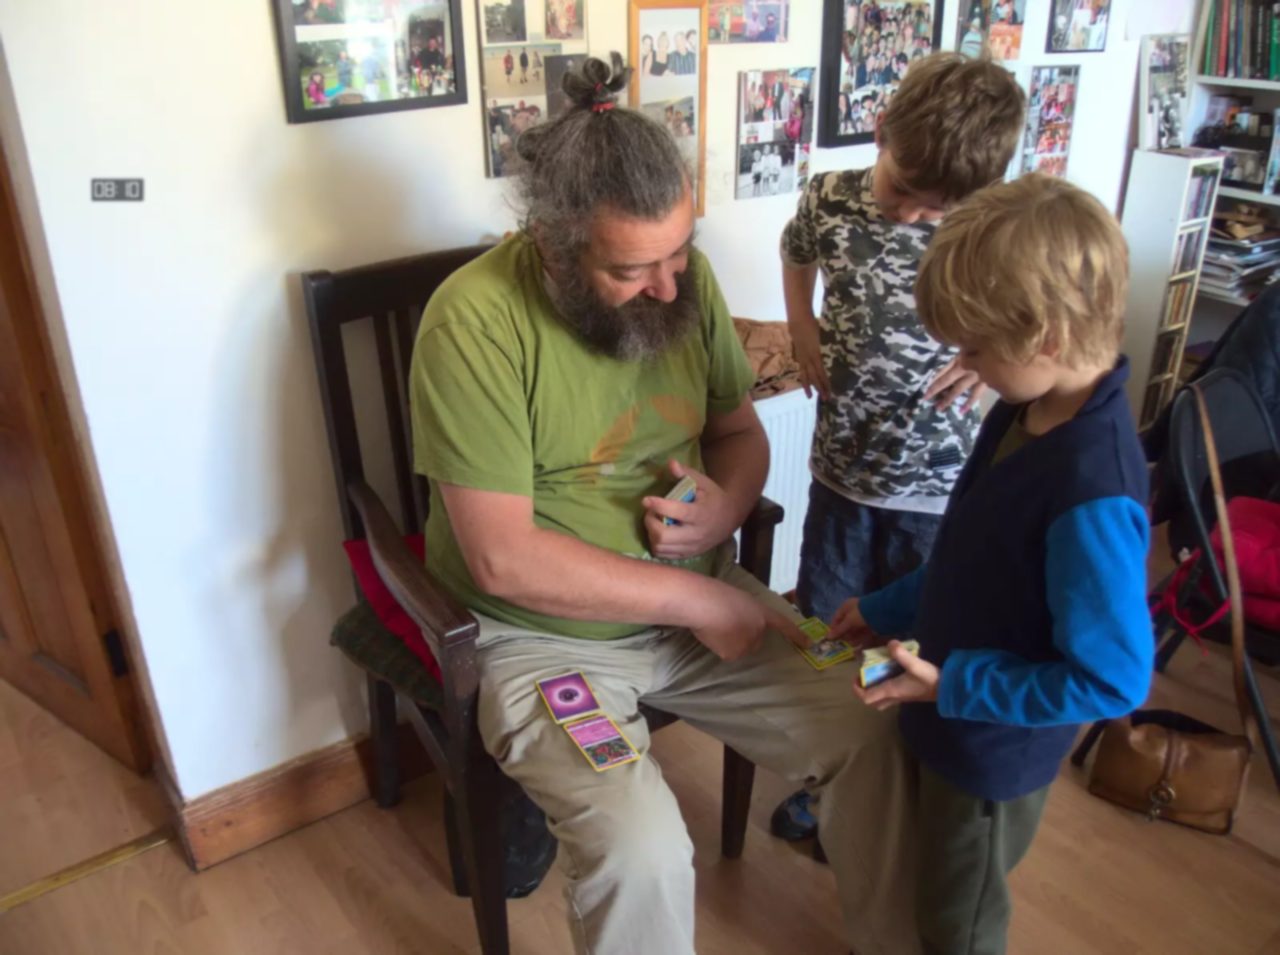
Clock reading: {"hour": 8, "minute": 10}
